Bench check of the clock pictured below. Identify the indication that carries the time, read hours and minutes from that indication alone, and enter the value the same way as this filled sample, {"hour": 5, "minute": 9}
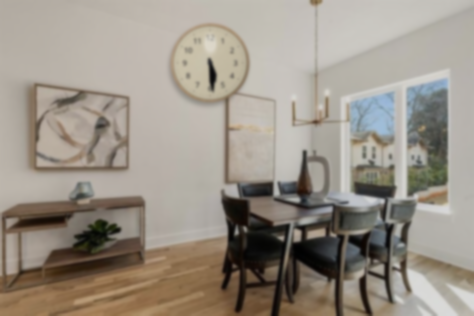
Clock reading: {"hour": 5, "minute": 29}
